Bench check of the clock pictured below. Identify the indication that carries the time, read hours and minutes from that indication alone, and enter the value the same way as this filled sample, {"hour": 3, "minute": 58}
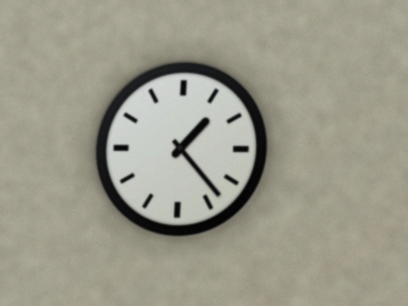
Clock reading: {"hour": 1, "minute": 23}
